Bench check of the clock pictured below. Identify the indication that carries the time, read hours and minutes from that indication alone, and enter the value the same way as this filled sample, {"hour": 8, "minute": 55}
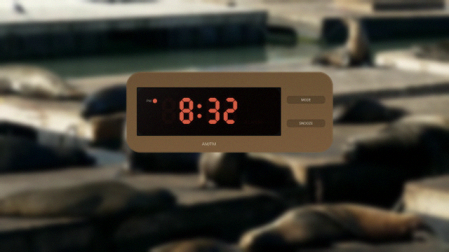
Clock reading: {"hour": 8, "minute": 32}
